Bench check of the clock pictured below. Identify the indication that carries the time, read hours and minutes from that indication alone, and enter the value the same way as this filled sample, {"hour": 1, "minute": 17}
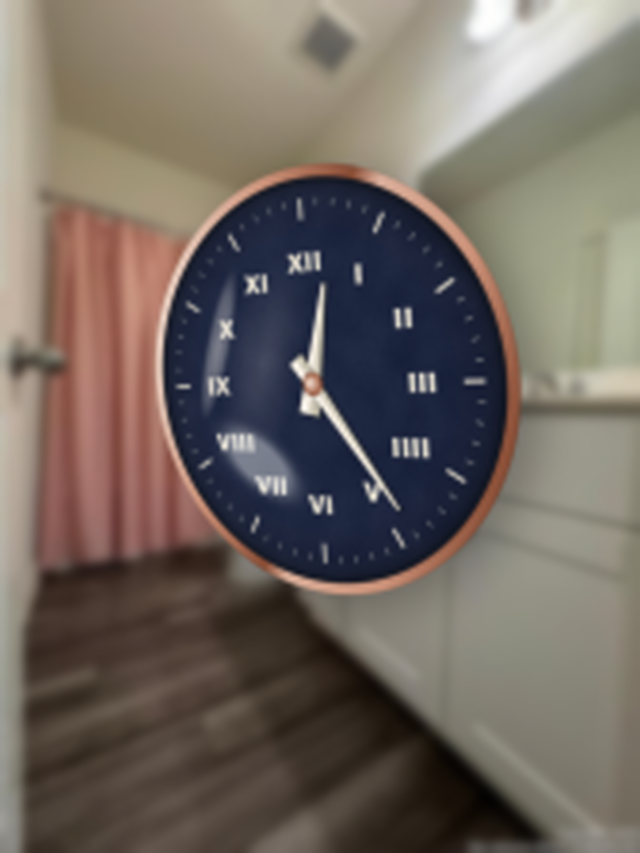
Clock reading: {"hour": 12, "minute": 24}
